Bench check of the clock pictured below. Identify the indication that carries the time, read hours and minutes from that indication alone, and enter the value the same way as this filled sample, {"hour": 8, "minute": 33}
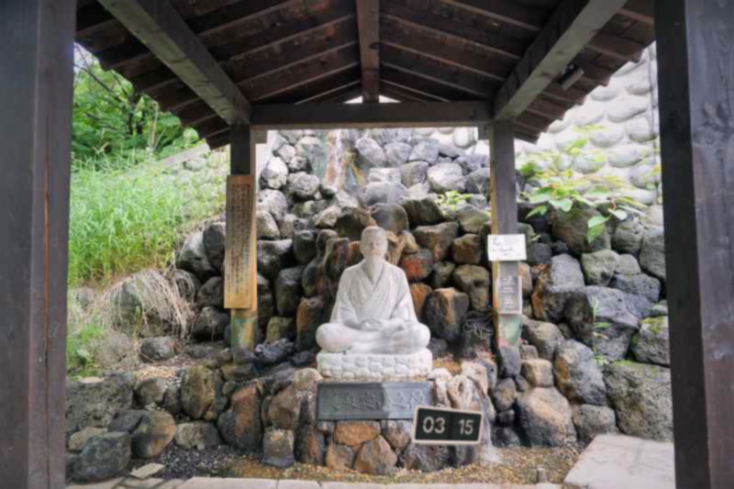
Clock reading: {"hour": 3, "minute": 15}
